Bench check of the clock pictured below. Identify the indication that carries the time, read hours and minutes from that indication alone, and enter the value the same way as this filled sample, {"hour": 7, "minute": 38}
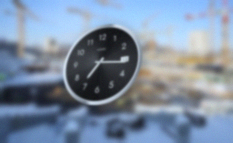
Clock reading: {"hour": 7, "minute": 16}
